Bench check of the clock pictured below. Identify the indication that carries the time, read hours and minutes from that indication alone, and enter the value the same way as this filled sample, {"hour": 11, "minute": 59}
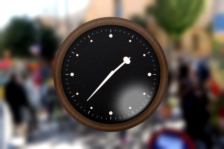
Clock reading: {"hour": 1, "minute": 37}
